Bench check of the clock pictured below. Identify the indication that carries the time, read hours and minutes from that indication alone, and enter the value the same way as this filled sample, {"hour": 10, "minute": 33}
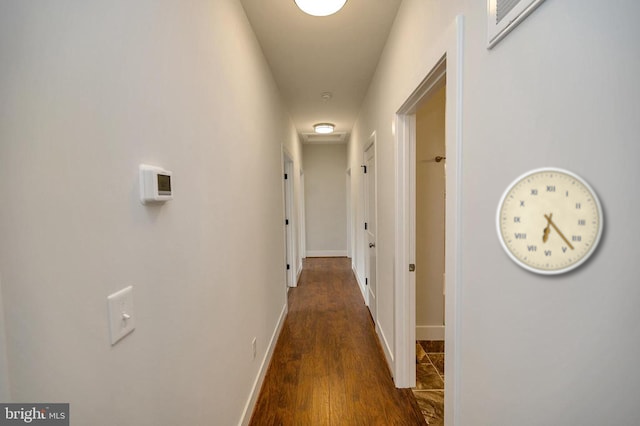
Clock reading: {"hour": 6, "minute": 23}
